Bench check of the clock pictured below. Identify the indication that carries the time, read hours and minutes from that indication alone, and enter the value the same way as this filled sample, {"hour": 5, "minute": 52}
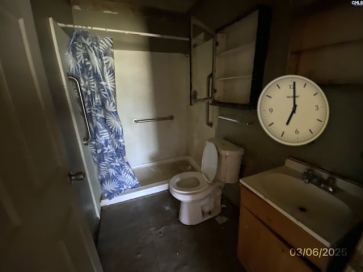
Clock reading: {"hour": 7, "minute": 1}
